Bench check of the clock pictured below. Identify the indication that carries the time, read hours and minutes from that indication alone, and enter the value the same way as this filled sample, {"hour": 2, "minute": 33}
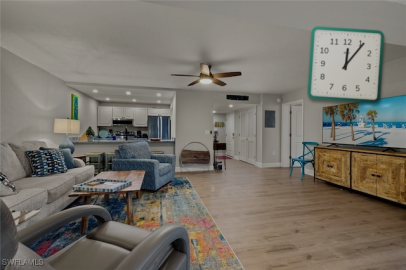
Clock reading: {"hour": 12, "minute": 6}
